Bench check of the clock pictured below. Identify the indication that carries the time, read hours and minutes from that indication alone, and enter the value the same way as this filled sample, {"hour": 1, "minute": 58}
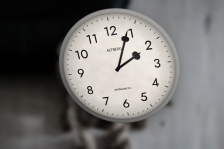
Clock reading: {"hour": 2, "minute": 4}
